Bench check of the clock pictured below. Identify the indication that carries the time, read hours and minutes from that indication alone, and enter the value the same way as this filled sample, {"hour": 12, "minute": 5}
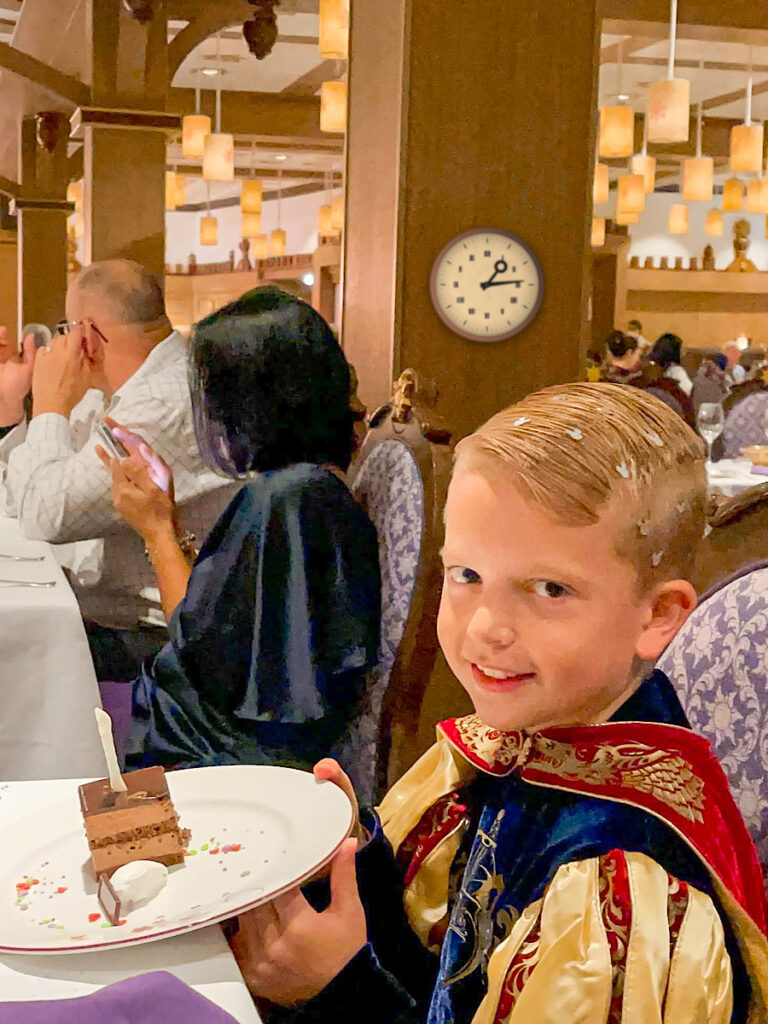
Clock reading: {"hour": 1, "minute": 14}
